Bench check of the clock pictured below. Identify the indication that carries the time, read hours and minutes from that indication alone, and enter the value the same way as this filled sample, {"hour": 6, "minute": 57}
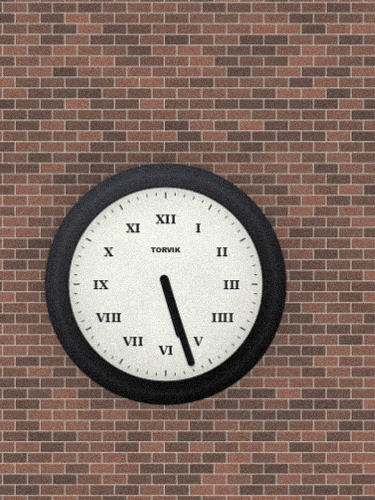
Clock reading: {"hour": 5, "minute": 27}
